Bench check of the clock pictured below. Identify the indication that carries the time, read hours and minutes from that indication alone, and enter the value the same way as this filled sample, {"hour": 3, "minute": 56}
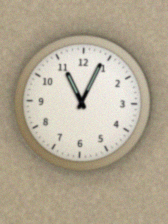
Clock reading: {"hour": 11, "minute": 4}
